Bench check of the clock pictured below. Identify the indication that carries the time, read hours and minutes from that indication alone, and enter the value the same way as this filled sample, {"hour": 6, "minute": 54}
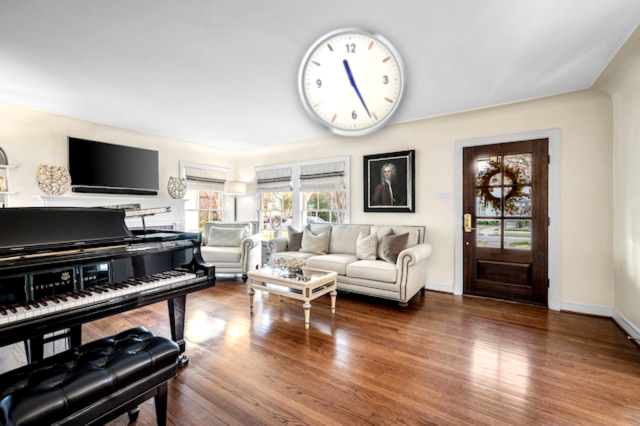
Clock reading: {"hour": 11, "minute": 26}
